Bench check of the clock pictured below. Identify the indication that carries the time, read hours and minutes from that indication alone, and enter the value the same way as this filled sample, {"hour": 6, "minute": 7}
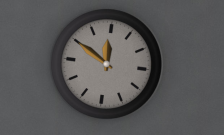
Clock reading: {"hour": 11, "minute": 50}
